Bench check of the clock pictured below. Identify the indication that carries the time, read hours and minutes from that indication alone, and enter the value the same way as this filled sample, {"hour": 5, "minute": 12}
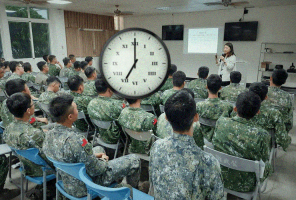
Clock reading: {"hour": 7, "minute": 0}
